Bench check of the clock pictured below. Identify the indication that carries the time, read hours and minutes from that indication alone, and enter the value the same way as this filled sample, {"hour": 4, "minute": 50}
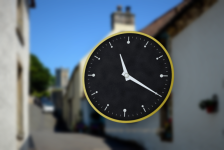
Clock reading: {"hour": 11, "minute": 20}
